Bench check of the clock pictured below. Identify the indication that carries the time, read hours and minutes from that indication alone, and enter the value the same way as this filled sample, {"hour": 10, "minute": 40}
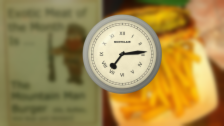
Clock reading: {"hour": 7, "minute": 14}
